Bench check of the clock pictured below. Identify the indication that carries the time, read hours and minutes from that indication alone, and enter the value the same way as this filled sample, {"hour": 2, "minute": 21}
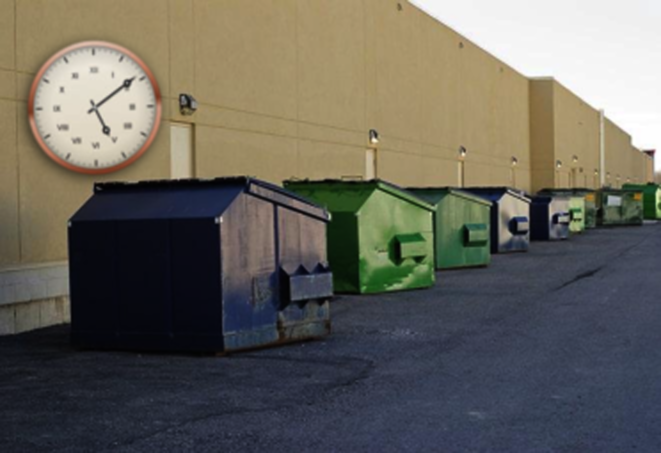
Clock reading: {"hour": 5, "minute": 9}
